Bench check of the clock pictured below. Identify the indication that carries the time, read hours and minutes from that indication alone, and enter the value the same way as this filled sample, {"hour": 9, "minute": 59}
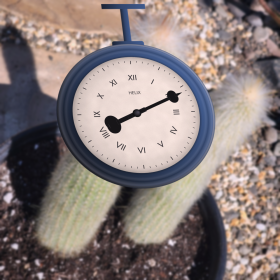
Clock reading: {"hour": 8, "minute": 11}
